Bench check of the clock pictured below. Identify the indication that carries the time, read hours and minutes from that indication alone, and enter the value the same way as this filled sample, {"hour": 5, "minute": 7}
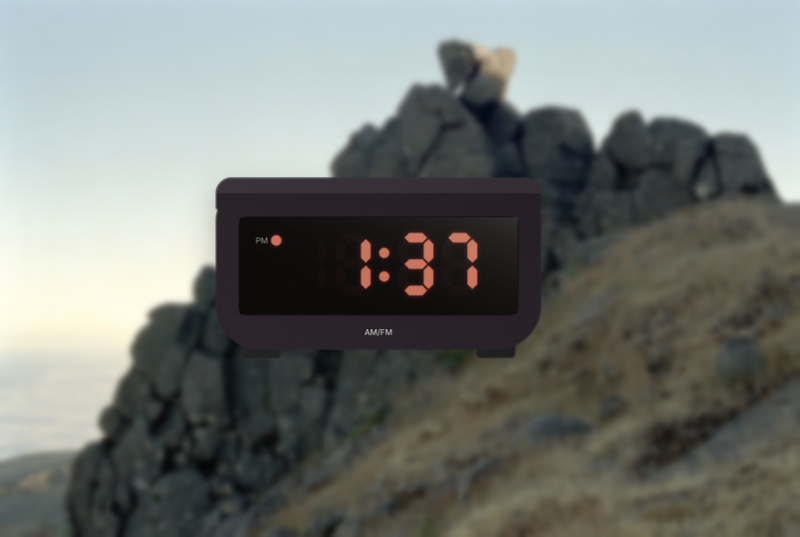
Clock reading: {"hour": 1, "minute": 37}
